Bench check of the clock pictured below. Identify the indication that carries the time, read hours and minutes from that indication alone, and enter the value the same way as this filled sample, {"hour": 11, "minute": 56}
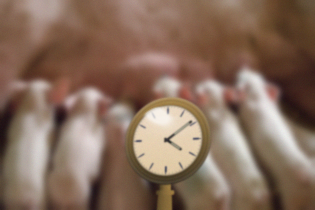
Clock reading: {"hour": 4, "minute": 9}
